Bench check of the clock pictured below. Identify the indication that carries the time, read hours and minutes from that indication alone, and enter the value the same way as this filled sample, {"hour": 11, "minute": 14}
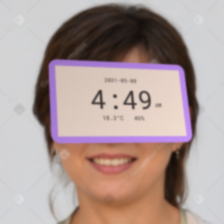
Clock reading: {"hour": 4, "minute": 49}
